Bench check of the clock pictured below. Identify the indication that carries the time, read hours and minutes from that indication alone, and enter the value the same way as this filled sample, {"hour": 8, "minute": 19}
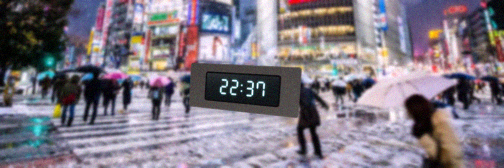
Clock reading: {"hour": 22, "minute": 37}
